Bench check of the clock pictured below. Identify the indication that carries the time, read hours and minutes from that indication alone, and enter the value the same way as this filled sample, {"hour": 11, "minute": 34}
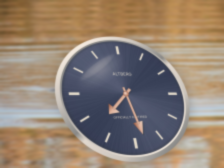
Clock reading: {"hour": 7, "minute": 28}
